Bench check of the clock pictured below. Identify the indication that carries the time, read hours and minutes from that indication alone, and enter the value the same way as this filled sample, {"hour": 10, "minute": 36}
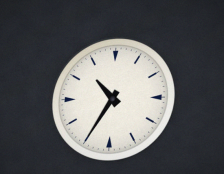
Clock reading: {"hour": 10, "minute": 35}
